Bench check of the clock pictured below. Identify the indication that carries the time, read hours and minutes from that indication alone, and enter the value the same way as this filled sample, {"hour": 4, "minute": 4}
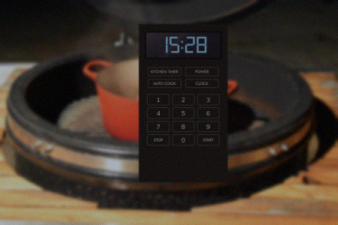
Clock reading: {"hour": 15, "minute": 28}
